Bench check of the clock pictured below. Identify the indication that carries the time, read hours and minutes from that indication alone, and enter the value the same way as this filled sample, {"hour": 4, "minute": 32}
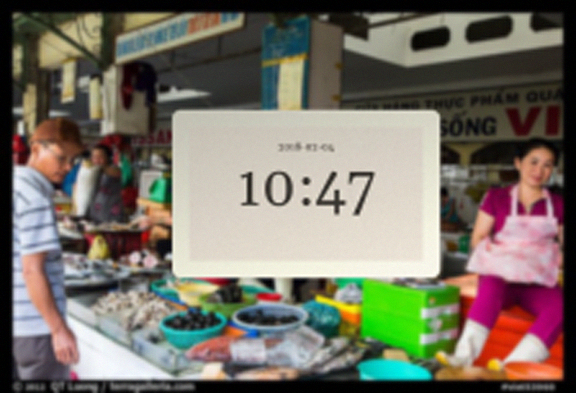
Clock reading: {"hour": 10, "minute": 47}
